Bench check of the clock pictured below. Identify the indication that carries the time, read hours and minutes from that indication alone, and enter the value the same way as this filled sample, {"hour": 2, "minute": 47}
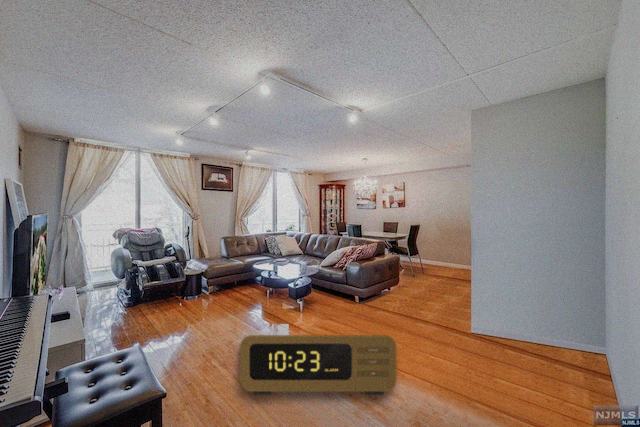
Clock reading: {"hour": 10, "minute": 23}
